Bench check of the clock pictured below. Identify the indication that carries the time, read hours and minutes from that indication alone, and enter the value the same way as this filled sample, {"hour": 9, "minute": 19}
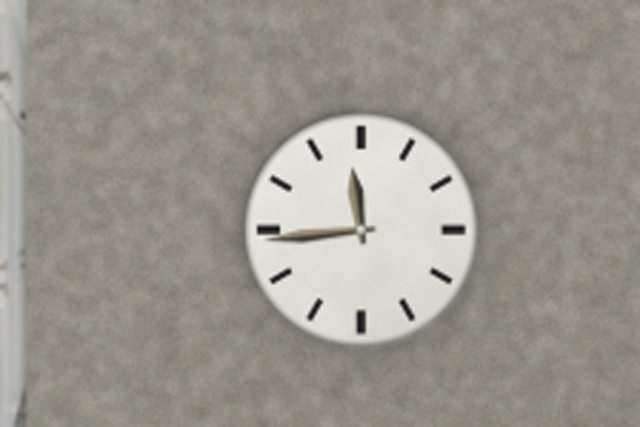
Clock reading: {"hour": 11, "minute": 44}
